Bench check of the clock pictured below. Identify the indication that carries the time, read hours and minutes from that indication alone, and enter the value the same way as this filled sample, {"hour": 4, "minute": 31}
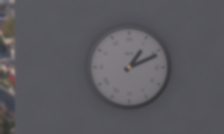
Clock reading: {"hour": 1, "minute": 11}
